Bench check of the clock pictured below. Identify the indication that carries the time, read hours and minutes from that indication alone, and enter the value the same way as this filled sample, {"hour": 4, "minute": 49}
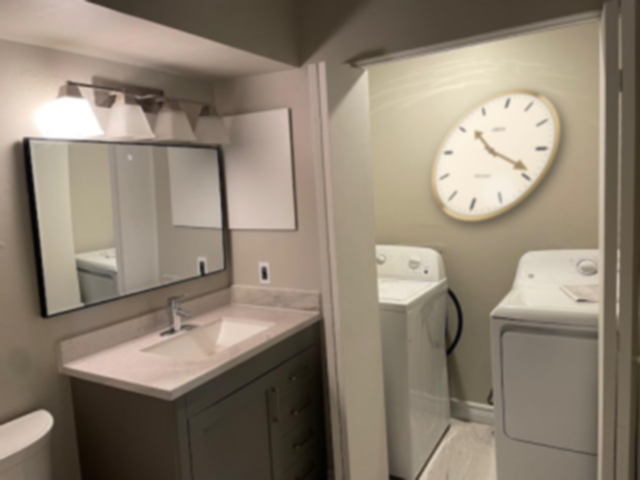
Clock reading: {"hour": 10, "minute": 19}
